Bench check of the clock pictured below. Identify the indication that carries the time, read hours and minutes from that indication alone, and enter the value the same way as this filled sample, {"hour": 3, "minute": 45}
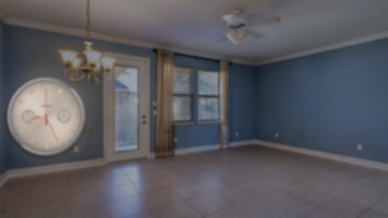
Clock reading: {"hour": 8, "minute": 26}
